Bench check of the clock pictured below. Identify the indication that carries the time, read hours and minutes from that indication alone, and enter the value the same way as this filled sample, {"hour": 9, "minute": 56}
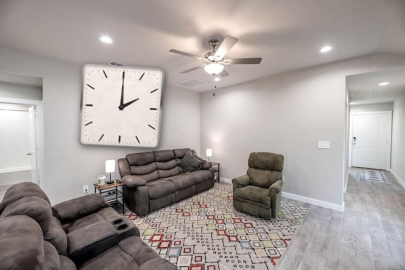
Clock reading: {"hour": 2, "minute": 0}
